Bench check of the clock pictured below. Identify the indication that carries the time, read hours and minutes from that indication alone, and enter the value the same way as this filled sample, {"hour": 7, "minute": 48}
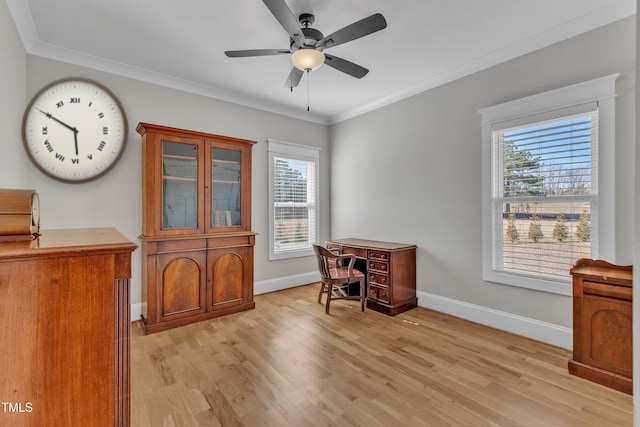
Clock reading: {"hour": 5, "minute": 50}
